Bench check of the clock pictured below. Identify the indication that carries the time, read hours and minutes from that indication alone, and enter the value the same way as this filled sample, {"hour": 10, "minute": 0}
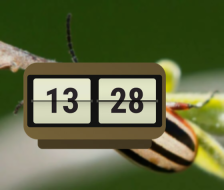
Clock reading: {"hour": 13, "minute": 28}
